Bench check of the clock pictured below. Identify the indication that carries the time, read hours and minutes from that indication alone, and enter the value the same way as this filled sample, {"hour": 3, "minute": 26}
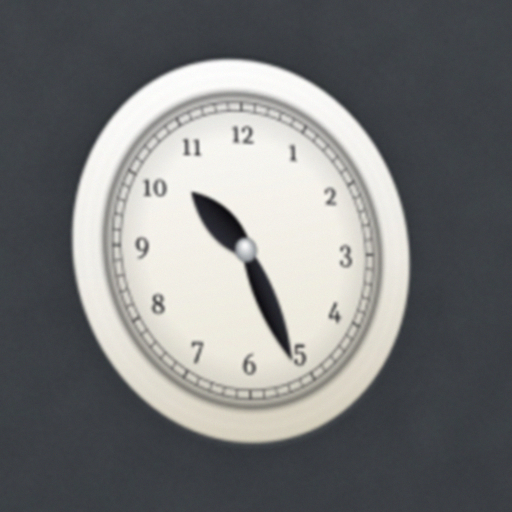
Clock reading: {"hour": 10, "minute": 26}
